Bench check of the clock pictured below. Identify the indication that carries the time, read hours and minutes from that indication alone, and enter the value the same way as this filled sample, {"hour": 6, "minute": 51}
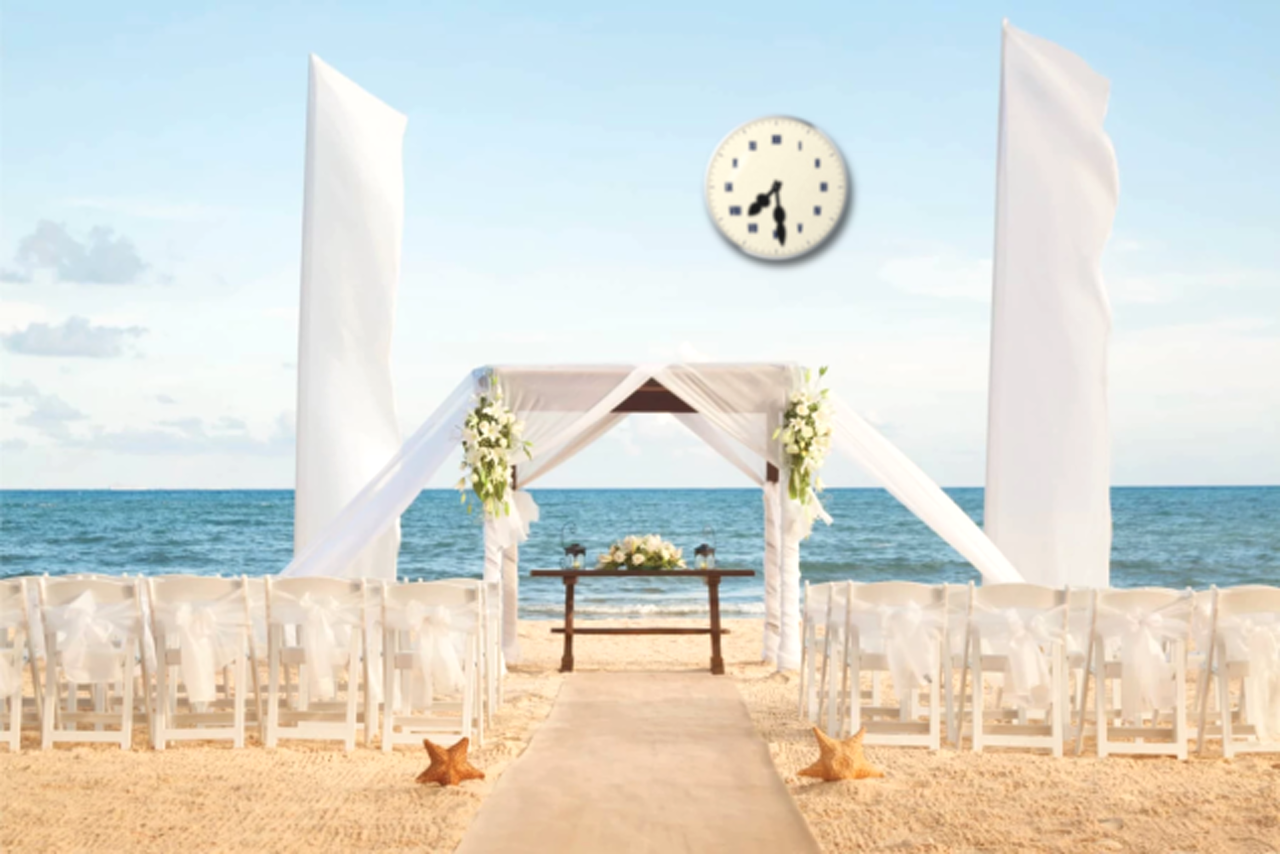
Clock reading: {"hour": 7, "minute": 29}
